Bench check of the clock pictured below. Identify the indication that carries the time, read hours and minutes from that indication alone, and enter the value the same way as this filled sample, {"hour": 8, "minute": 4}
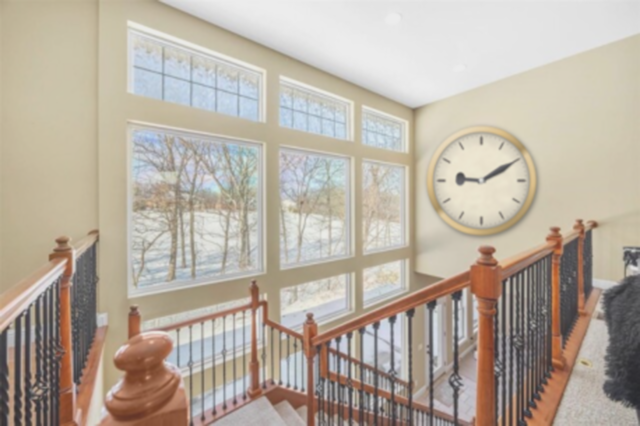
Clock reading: {"hour": 9, "minute": 10}
